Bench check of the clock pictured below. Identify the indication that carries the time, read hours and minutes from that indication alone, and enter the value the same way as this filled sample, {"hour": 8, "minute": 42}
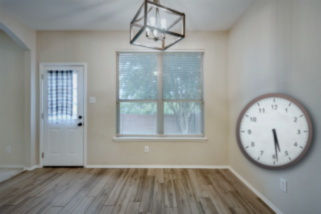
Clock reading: {"hour": 5, "minute": 29}
